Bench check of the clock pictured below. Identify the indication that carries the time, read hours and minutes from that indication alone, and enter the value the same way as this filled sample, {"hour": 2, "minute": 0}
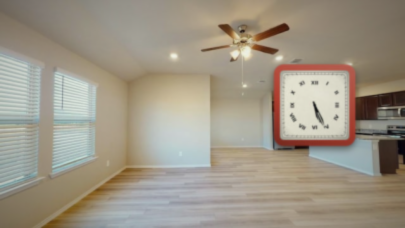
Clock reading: {"hour": 5, "minute": 26}
